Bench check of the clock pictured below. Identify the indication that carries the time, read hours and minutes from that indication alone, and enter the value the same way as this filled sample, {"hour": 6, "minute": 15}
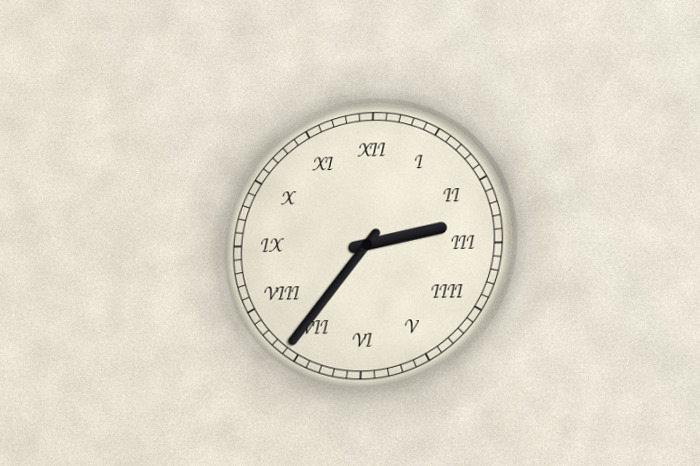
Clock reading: {"hour": 2, "minute": 36}
